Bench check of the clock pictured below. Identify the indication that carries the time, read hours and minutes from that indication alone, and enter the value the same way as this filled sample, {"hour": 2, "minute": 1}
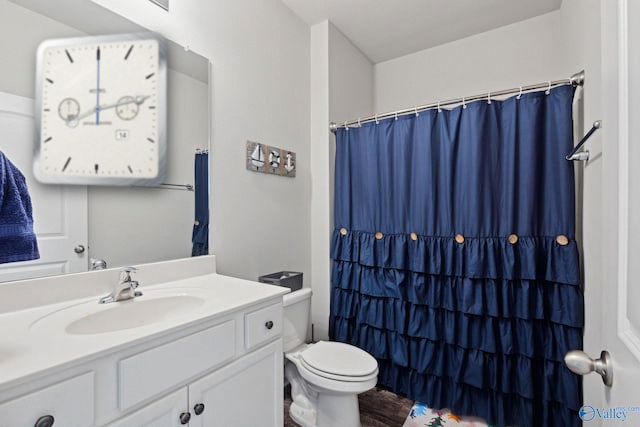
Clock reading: {"hour": 8, "minute": 13}
